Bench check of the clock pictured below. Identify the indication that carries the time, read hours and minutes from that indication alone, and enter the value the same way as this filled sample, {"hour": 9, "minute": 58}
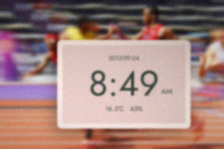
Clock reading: {"hour": 8, "minute": 49}
